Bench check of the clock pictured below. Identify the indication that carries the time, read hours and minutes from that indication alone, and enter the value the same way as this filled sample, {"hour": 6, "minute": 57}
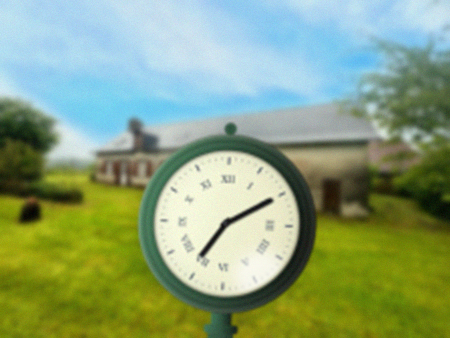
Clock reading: {"hour": 7, "minute": 10}
